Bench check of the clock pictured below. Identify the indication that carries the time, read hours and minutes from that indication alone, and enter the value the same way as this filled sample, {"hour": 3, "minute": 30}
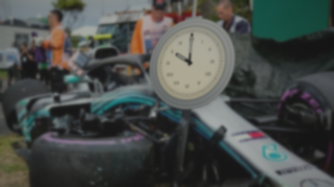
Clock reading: {"hour": 10, "minute": 0}
